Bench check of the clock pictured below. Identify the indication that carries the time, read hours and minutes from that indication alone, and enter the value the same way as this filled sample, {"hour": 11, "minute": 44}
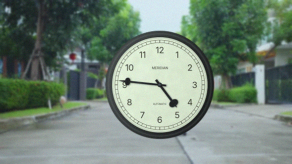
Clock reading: {"hour": 4, "minute": 46}
